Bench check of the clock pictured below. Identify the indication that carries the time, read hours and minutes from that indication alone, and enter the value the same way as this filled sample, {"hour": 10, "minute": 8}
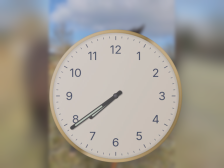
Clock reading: {"hour": 7, "minute": 39}
